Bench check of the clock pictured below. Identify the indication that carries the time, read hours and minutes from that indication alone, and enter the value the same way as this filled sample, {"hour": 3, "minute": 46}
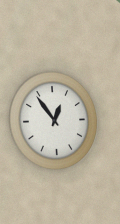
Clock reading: {"hour": 12, "minute": 54}
